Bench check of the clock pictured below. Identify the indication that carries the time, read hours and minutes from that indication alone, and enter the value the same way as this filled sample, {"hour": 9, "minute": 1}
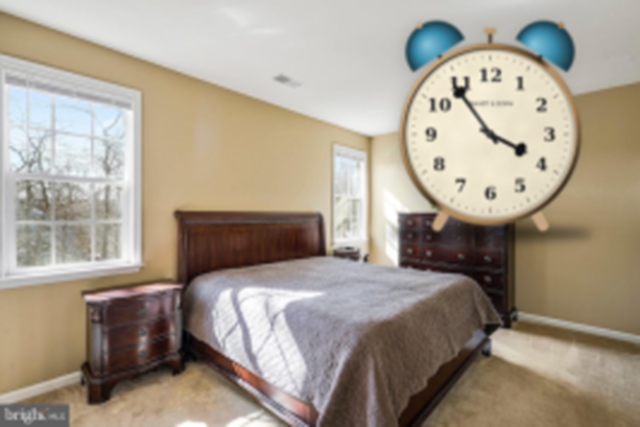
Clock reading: {"hour": 3, "minute": 54}
